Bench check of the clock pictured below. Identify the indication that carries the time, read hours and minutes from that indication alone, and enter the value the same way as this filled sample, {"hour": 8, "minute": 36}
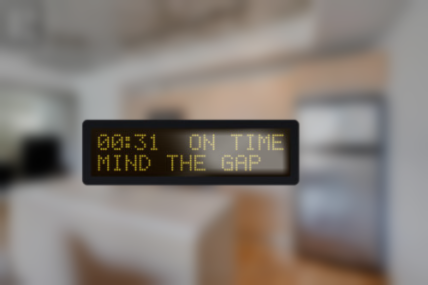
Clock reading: {"hour": 0, "minute": 31}
